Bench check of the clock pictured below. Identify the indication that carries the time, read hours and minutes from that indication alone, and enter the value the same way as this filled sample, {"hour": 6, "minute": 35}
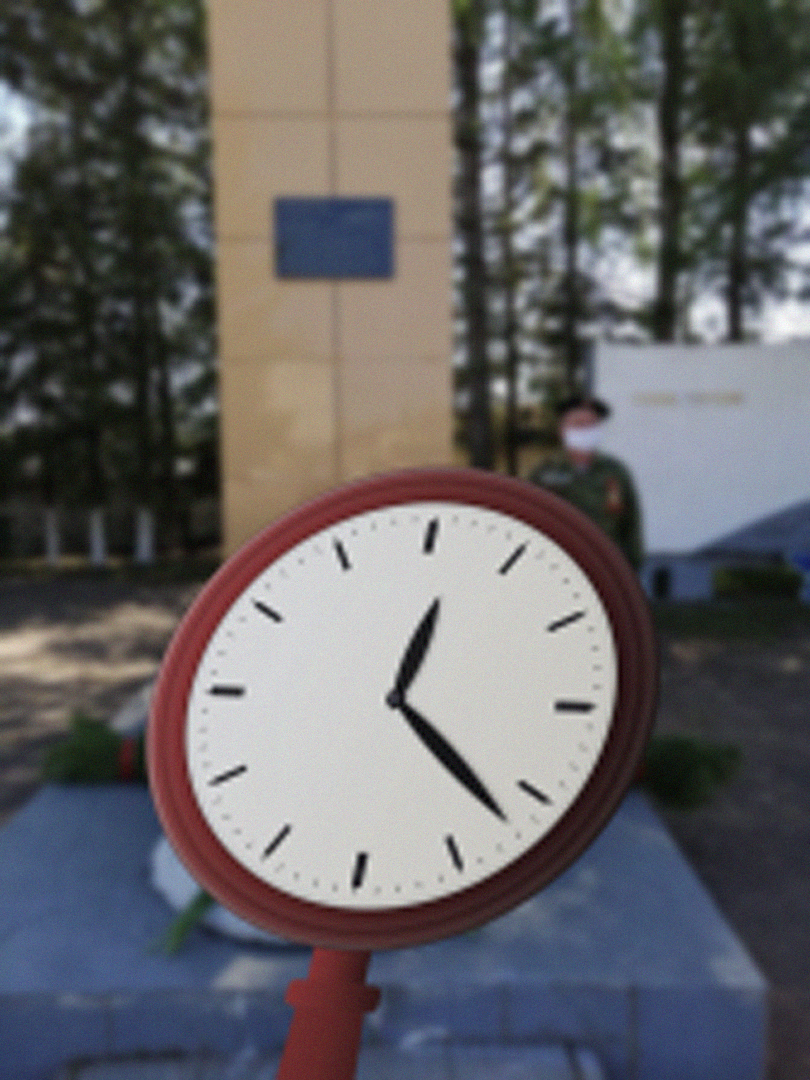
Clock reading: {"hour": 12, "minute": 22}
